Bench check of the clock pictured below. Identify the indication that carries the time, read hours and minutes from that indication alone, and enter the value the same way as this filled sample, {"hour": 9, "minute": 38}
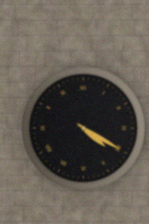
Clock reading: {"hour": 4, "minute": 20}
